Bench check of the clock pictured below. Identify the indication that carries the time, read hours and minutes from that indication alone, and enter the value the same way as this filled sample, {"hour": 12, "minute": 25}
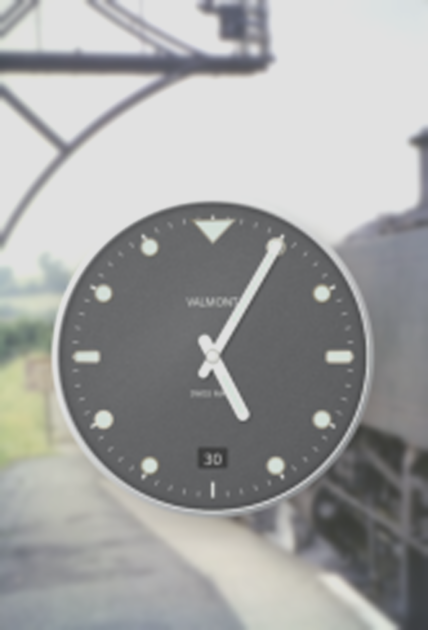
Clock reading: {"hour": 5, "minute": 5}
